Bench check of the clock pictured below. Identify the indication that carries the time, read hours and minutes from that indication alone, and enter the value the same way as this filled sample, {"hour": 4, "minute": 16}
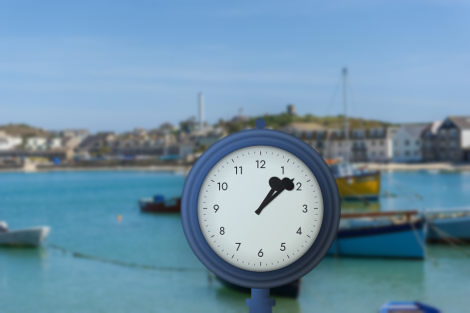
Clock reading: {"hour": 1, "minute": 8}
